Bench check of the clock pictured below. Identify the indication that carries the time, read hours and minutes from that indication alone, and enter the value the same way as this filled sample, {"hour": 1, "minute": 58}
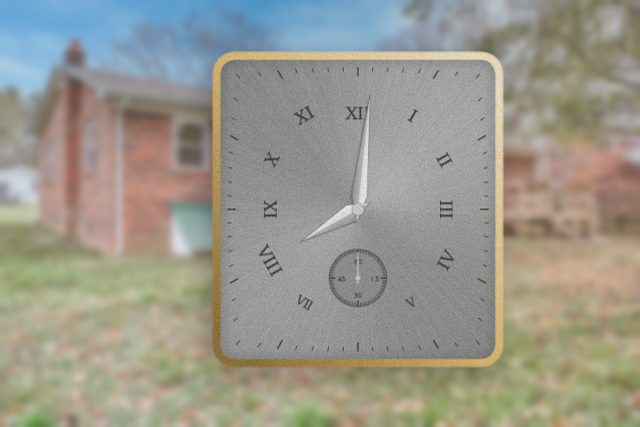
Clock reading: {"hour": 8, "minute": 1}
